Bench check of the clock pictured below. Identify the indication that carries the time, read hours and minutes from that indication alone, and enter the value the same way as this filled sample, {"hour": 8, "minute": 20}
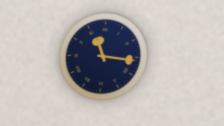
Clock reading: {"hour": 11, "minute": 16}
